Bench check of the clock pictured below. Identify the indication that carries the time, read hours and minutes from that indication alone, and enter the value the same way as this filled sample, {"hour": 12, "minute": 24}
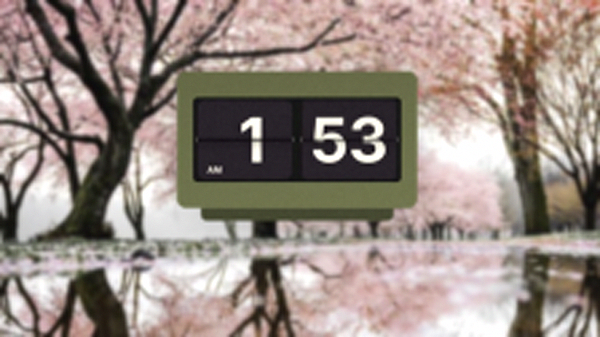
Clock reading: {"hour": 1, "minute": 53}
